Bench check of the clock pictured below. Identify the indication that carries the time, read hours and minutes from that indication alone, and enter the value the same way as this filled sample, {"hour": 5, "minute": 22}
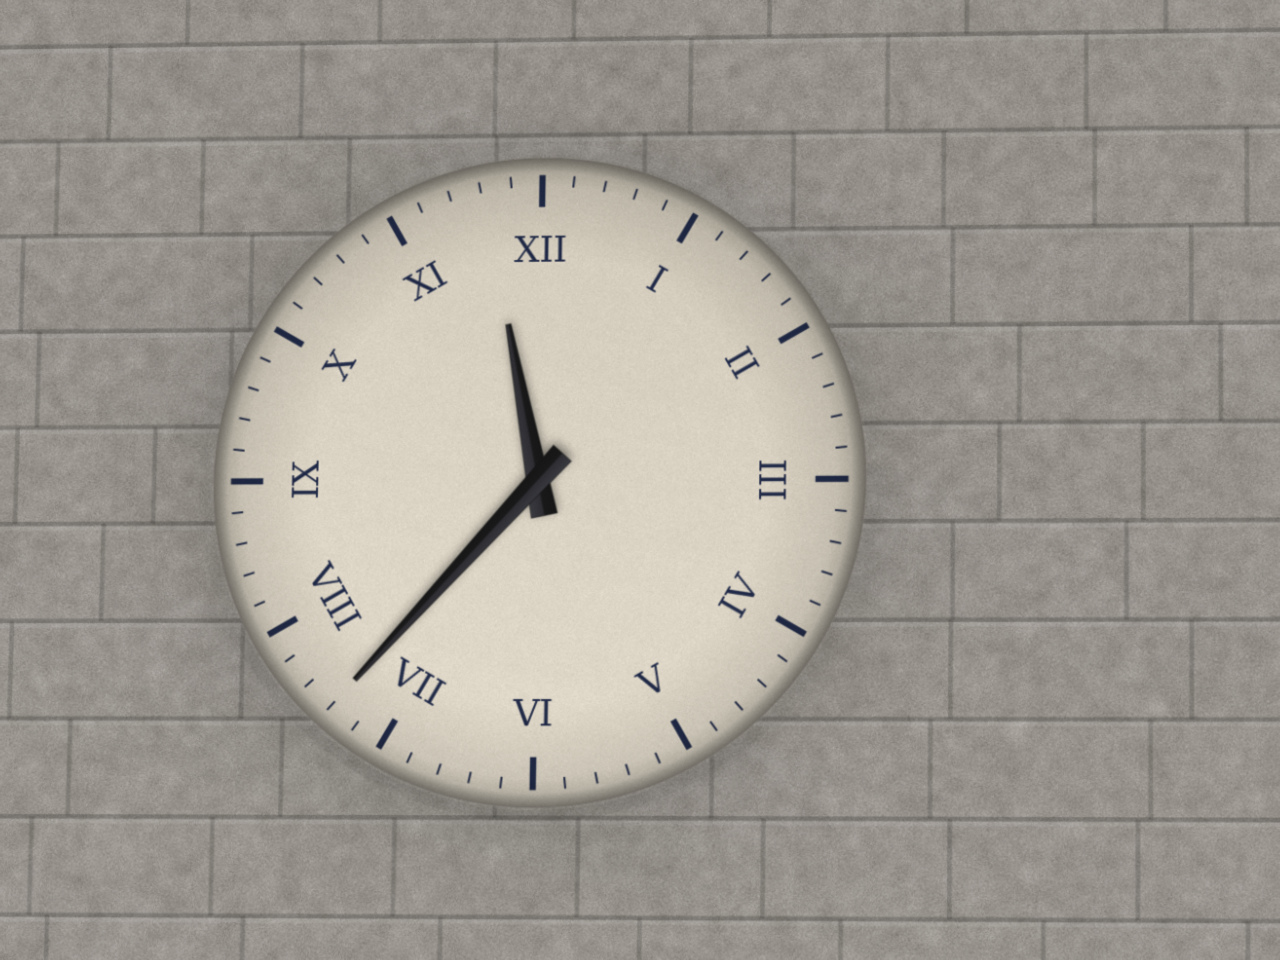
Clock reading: {"hour": 11, "minute": 37}
